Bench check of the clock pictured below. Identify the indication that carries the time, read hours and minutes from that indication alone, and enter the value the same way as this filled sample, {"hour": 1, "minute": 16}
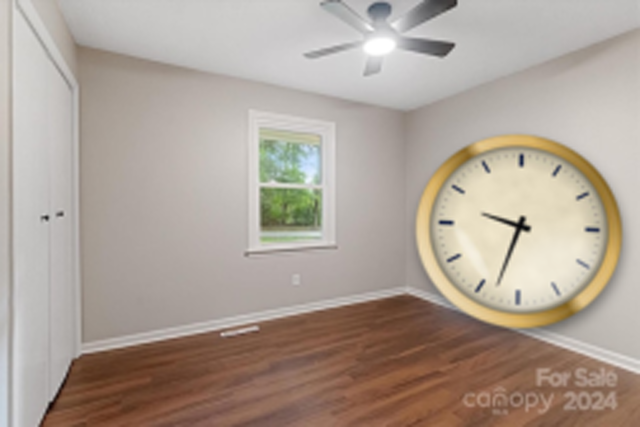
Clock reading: {"hour": 9, "minute": 33}
